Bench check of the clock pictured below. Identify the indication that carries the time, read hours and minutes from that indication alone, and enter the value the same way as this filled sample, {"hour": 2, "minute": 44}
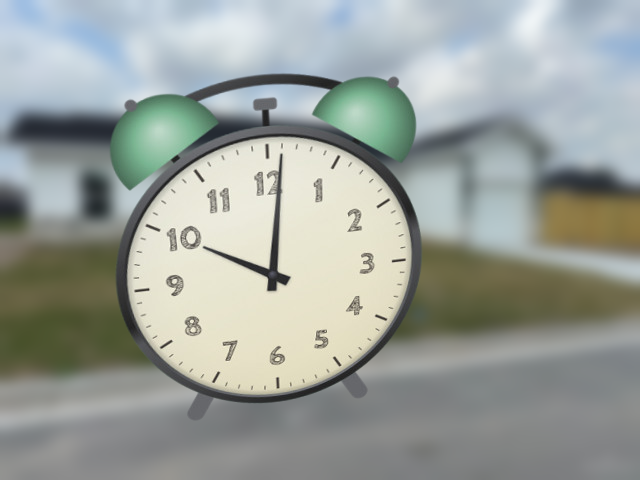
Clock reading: {"hour": 10, "minute": 1}
